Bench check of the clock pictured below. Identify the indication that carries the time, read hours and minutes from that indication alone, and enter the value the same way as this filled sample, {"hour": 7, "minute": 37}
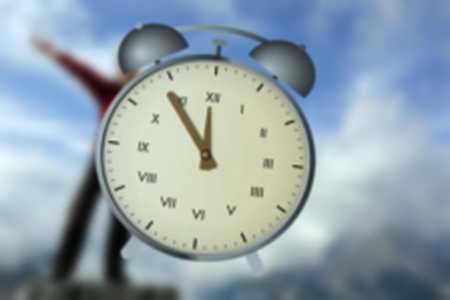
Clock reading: {"hour": 11, "minute": 54}
